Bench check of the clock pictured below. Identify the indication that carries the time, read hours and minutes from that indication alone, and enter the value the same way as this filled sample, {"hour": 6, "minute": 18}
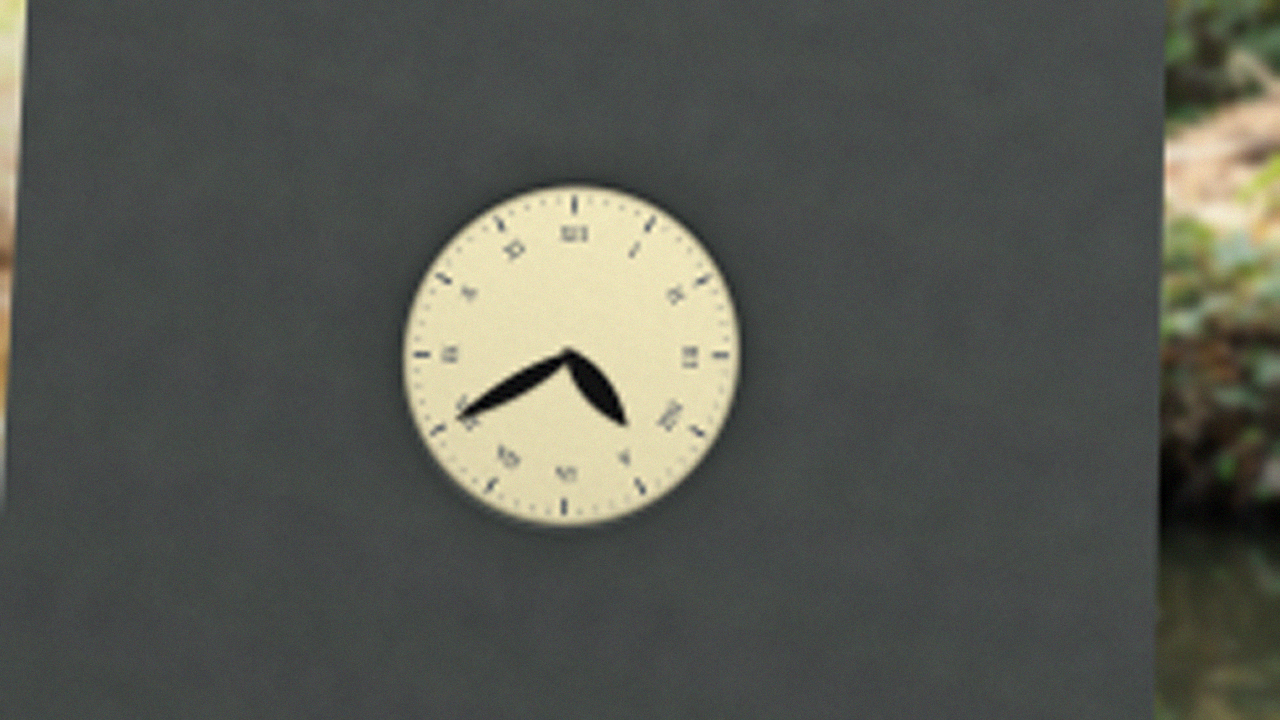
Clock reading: {"hour": 4, "minute": 40}
